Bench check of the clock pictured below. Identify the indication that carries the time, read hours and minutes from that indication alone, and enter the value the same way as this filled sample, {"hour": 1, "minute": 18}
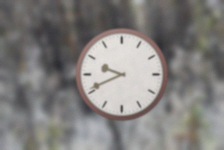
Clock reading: {"hour": 9, "minute": 41}
